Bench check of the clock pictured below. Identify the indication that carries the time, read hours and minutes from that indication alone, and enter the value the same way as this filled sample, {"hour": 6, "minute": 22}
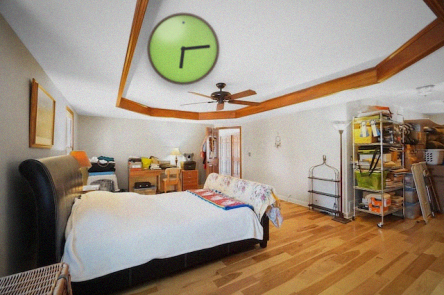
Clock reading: {"hour": 6, "minute": 14}
